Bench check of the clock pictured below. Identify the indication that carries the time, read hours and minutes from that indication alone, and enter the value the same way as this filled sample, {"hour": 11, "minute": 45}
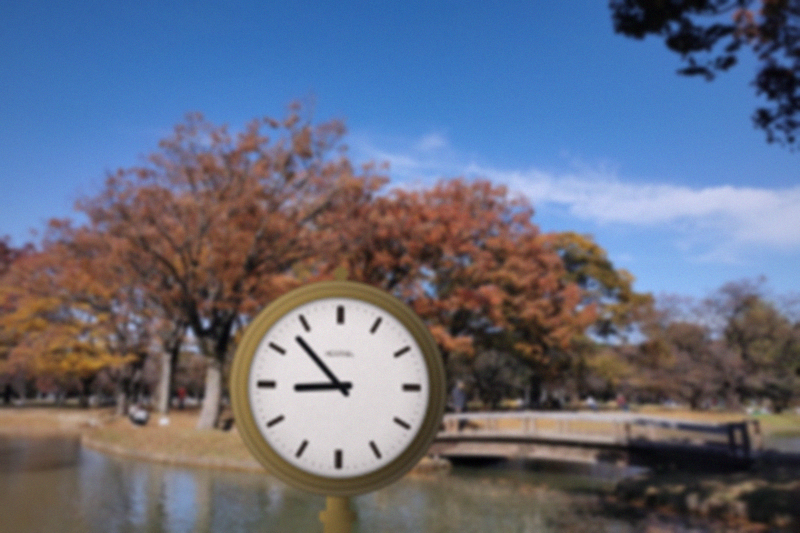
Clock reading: {"hour": 8, "minute": 53}
